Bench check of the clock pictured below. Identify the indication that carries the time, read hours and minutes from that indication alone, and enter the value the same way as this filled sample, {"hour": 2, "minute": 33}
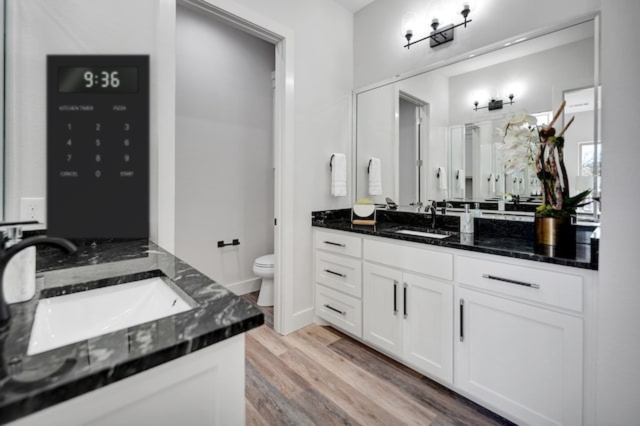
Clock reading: {"hour": 9, "minute": 36}
